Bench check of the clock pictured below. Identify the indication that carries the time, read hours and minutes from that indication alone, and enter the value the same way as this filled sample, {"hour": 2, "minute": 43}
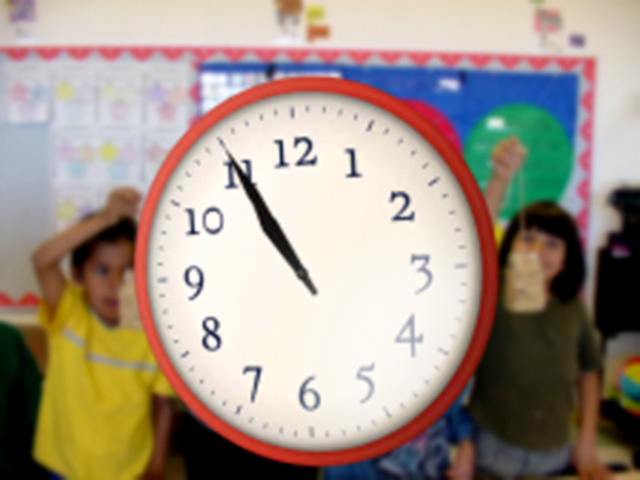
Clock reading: {"hour": 10, "minute": 55}
